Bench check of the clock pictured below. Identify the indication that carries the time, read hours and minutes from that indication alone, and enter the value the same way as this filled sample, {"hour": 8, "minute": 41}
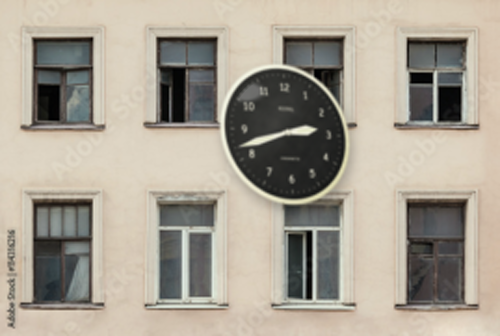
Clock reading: {"hour": 2, "minute": 42}
